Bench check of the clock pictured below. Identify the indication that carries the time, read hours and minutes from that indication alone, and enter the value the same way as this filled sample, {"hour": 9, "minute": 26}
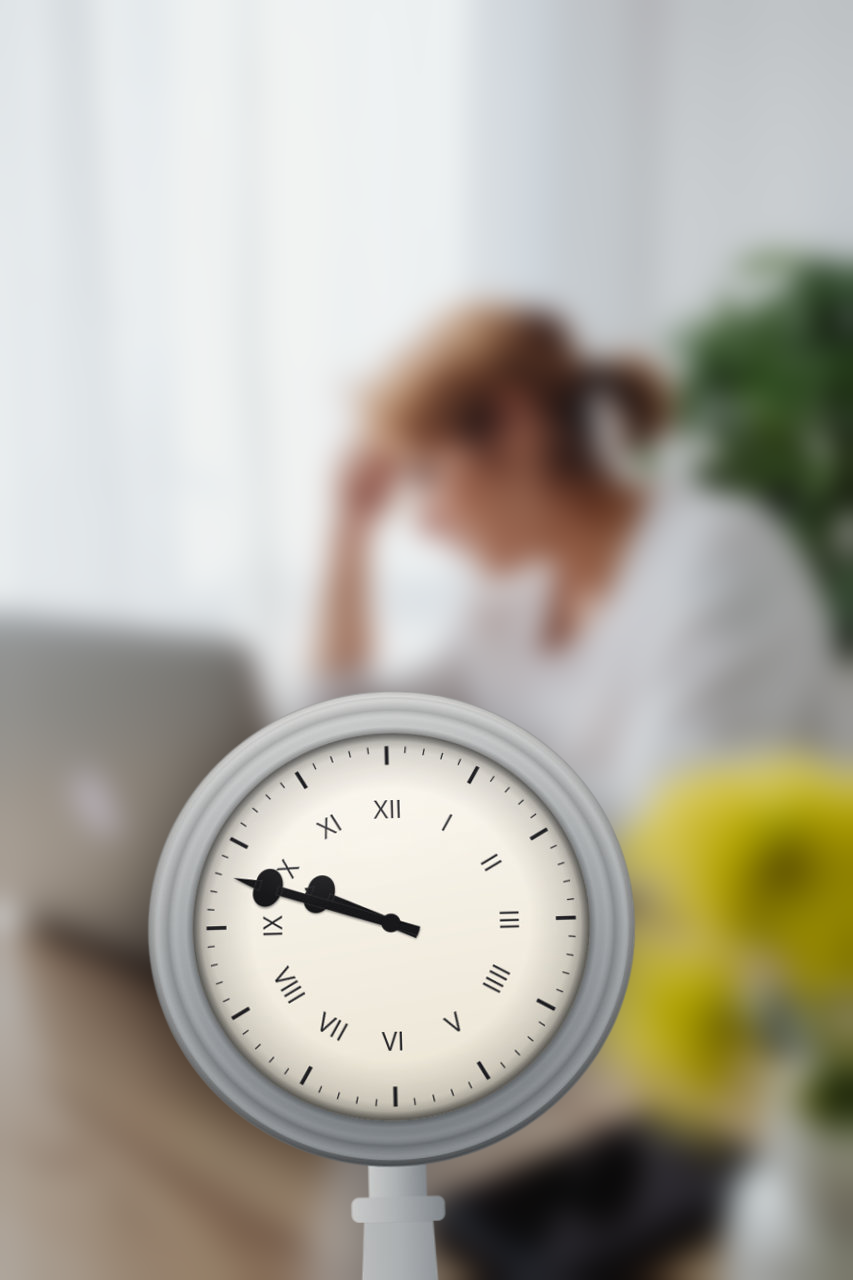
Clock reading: {"hour": 9, "minute": 48}
